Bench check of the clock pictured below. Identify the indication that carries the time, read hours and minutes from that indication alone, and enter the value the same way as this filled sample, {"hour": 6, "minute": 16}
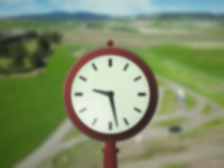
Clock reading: {"hour": 9, "minute": 28}
